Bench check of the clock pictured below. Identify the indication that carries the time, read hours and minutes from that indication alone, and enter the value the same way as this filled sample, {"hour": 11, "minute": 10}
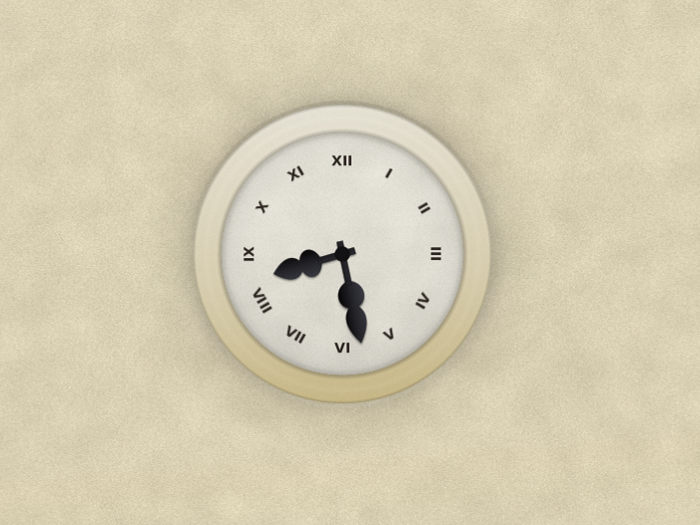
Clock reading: {"hour": 8, "minute": 28}
